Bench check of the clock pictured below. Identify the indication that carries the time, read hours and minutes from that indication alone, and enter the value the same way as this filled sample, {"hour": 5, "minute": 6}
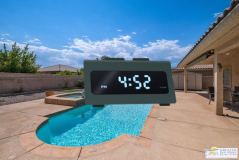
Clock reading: {"hour": 4, "minute": 52}
